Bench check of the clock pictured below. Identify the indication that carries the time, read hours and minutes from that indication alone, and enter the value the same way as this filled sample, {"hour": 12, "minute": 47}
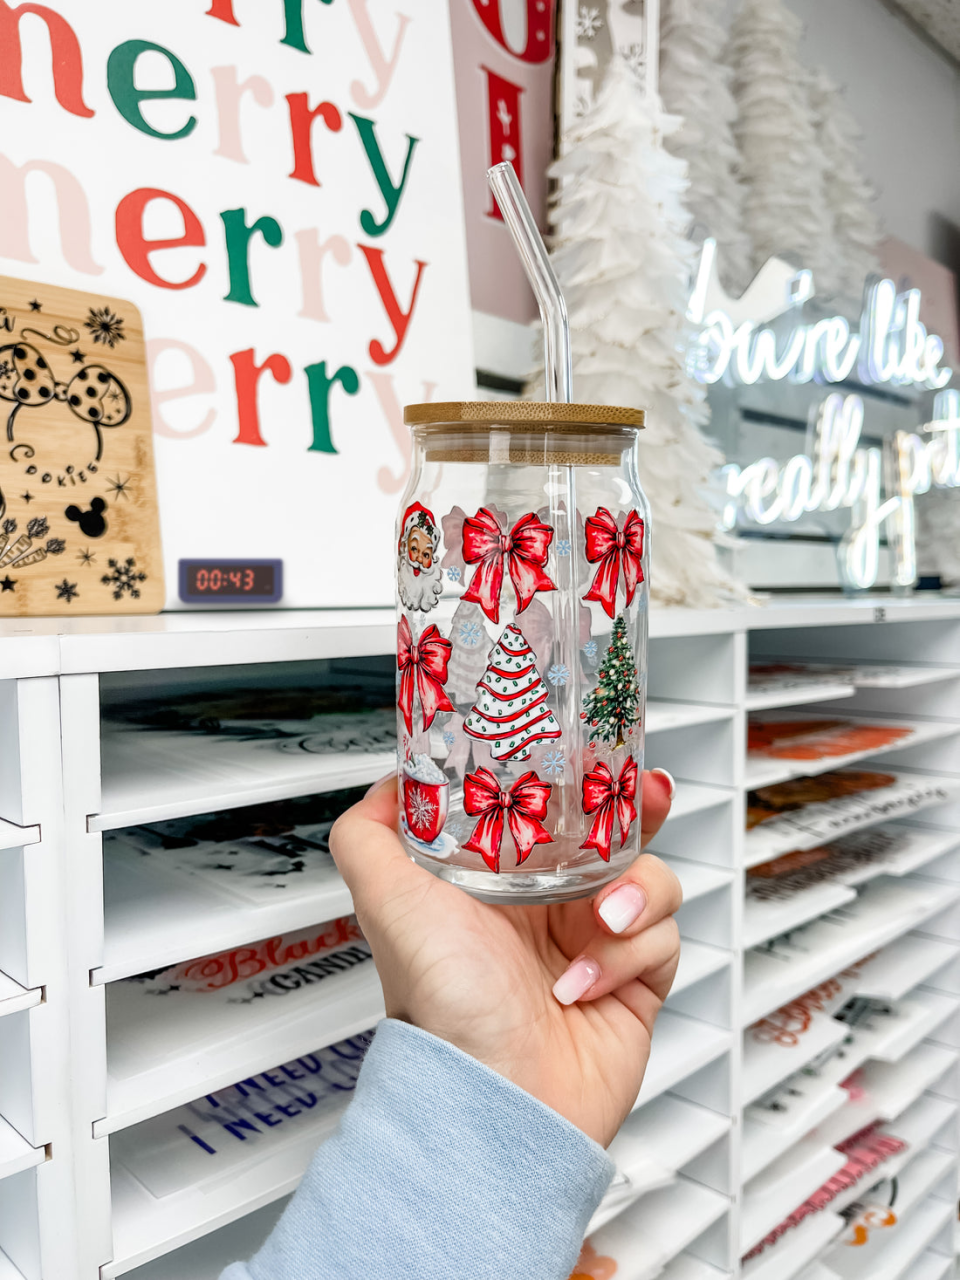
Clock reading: {"hour": 0, "minute": 43}
